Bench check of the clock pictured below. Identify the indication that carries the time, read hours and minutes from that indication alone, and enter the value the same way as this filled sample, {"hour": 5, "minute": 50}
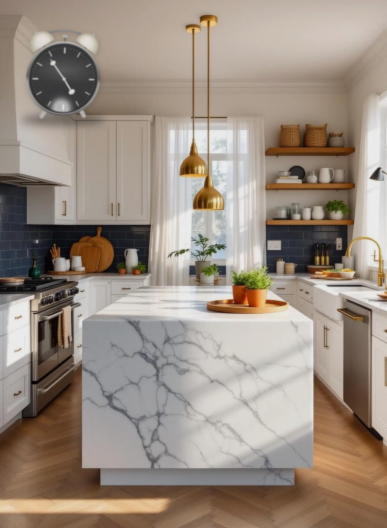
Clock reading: {"hour": 4, "minute": 54}
